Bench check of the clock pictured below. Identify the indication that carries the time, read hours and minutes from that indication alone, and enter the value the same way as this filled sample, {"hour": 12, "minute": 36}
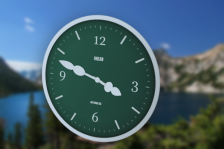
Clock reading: {"hour": 3, "minute": 48}
